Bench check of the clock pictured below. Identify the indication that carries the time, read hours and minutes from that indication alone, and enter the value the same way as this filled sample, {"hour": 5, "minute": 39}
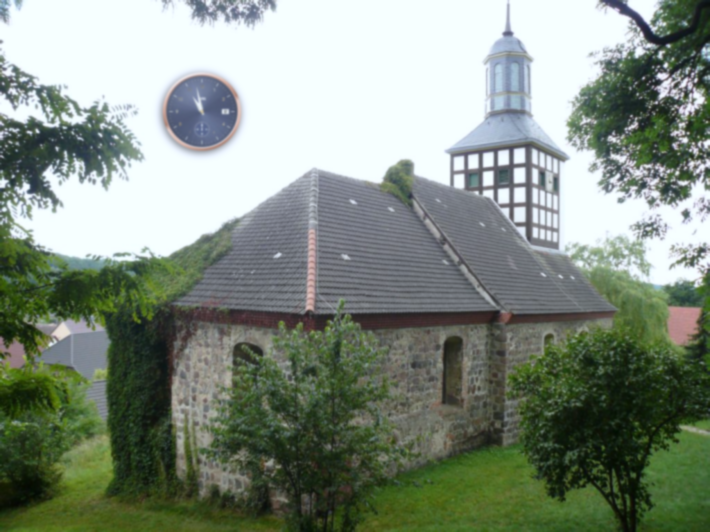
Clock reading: {"hour": 10, "minute": 58}
